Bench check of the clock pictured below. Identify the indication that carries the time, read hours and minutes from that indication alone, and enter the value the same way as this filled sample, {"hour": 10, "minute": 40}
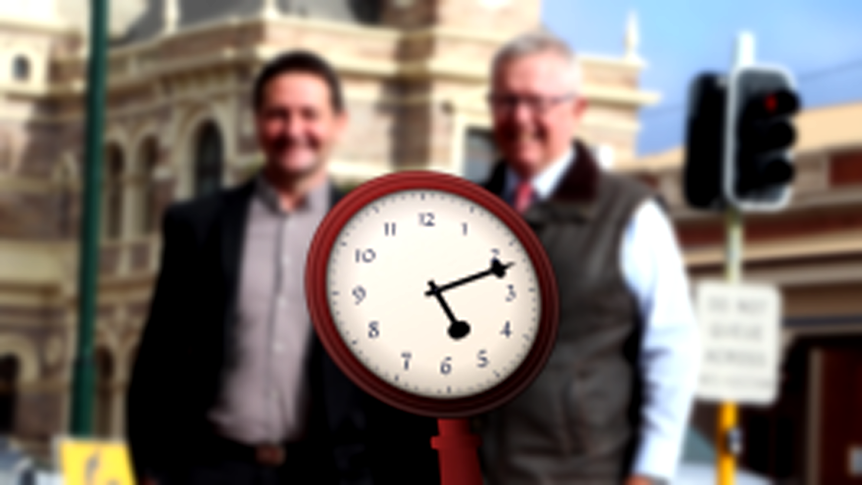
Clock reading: {"hour": 5, "minute": 12}
